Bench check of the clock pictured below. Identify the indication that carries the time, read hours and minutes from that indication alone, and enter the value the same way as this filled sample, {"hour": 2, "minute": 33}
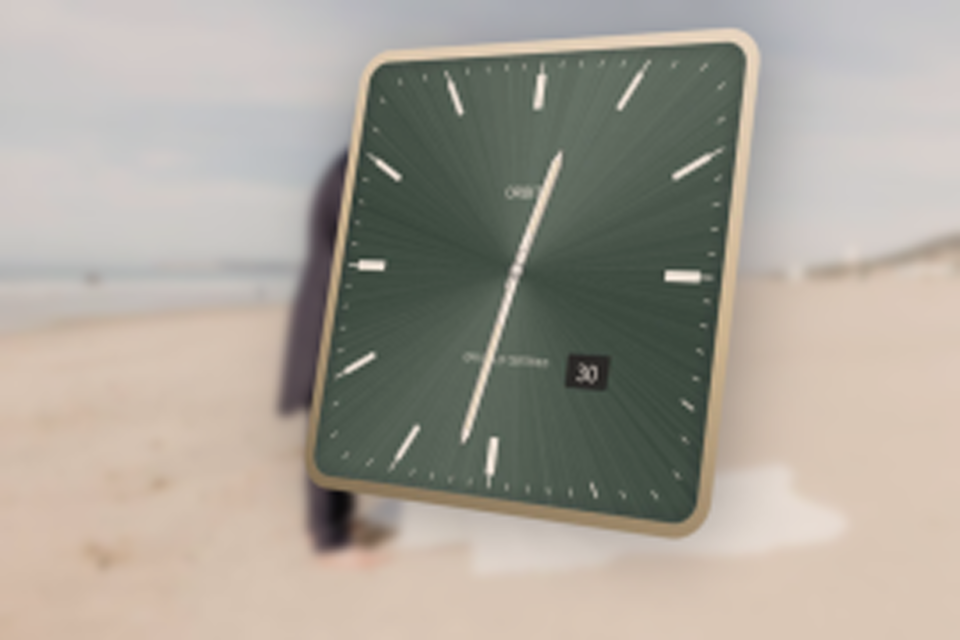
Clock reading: {"hour": 12, "minute": 32}
